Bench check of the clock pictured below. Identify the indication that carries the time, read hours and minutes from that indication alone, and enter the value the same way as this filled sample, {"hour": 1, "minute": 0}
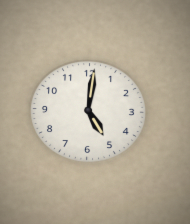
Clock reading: {"hour": 5, "minute": 1}
